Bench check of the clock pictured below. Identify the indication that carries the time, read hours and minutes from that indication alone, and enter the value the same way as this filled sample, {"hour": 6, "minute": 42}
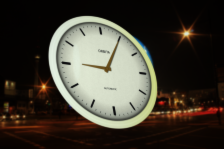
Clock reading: {"hour": 9, "minute": 5}
